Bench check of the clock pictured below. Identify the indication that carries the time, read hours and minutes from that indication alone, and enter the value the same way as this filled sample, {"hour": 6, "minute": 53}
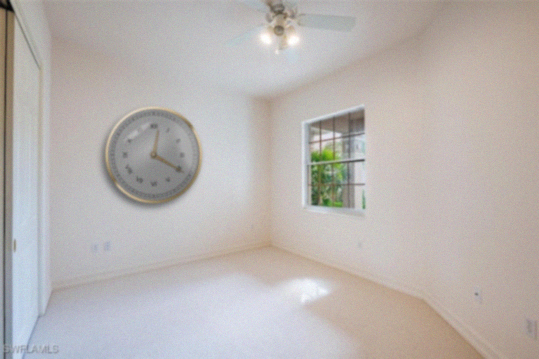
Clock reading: {"hour": 12, "minute": 20}
